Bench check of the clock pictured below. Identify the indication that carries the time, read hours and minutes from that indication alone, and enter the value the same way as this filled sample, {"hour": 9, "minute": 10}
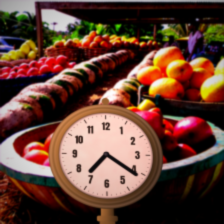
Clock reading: {"hour": 7, "minute": 21}
